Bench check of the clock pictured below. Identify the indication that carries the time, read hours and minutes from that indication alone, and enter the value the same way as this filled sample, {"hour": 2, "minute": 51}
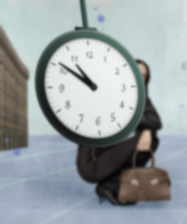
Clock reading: {"hour": 10, "minute": 51}
